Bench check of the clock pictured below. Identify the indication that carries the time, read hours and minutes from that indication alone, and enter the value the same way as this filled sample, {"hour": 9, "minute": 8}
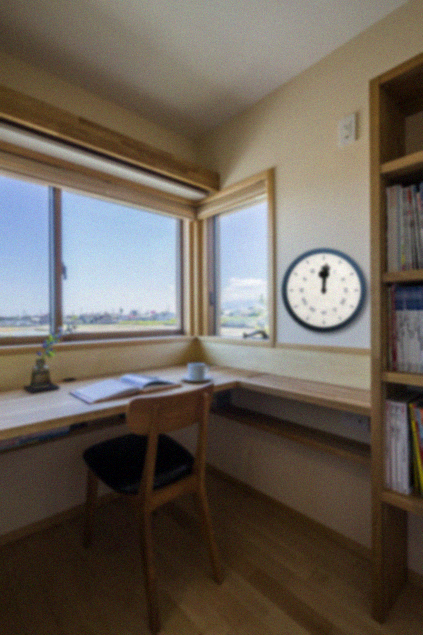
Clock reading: {"hour": 12, "minute": 1}
